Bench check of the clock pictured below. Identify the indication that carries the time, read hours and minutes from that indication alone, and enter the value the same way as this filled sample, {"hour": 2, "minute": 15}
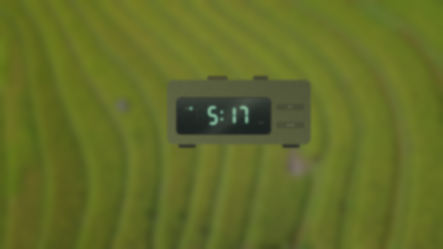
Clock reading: {"hour": 5, "minute": 17}
